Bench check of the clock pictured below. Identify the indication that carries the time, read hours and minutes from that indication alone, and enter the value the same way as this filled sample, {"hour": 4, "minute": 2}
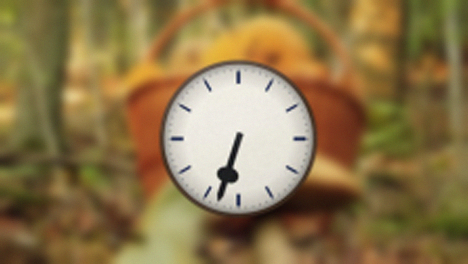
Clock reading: {"hour": 6, "minute": 33}
